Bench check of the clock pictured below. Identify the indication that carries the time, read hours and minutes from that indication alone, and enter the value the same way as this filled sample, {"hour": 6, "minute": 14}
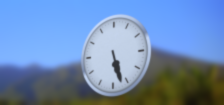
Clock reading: {"hour": 5, "minute": 27}
